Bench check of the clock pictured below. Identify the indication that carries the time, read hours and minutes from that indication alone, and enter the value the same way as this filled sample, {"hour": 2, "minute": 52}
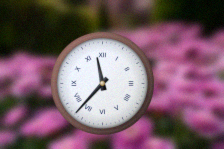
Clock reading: {"hour": 11, "minute": 37}
